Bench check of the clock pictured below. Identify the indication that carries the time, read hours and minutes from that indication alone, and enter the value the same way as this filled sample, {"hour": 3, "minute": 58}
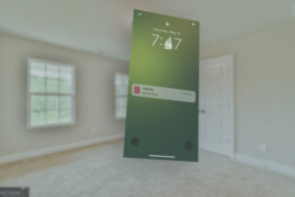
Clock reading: {"hour": 7, "minute": 47}
